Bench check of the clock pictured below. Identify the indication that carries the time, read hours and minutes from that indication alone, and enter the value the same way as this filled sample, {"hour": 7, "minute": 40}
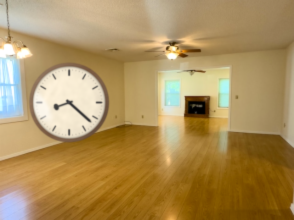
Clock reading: {"hour": 8, "minute": 22}
